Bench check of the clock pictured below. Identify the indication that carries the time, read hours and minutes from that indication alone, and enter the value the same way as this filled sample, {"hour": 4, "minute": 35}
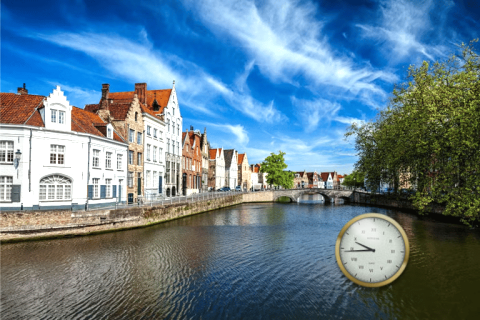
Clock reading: {"hour": 9, "minute": 44}
